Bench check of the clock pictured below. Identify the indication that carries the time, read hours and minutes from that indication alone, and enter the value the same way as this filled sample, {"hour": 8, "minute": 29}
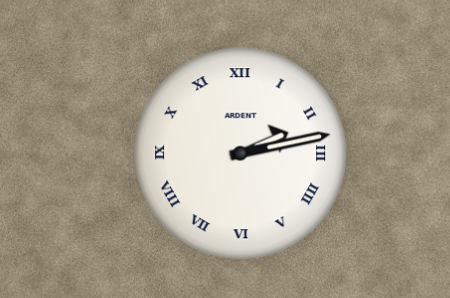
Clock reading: {"hour": 2, "minute": 13}
